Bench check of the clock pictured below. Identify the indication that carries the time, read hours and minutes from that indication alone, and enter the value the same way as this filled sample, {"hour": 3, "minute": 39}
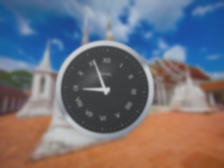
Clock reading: {"hour": 8, "minute": 56}
